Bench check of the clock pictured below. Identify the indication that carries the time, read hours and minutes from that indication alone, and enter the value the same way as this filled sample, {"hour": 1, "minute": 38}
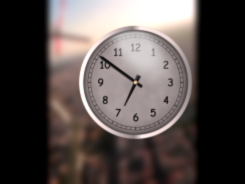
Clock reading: {"hour": 6, "minute": 51}
